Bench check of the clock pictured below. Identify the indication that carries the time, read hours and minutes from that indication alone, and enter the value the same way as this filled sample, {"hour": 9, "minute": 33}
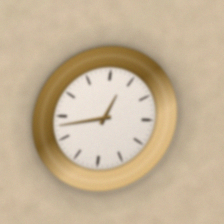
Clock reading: {"hour": 12, "minute": 43}
